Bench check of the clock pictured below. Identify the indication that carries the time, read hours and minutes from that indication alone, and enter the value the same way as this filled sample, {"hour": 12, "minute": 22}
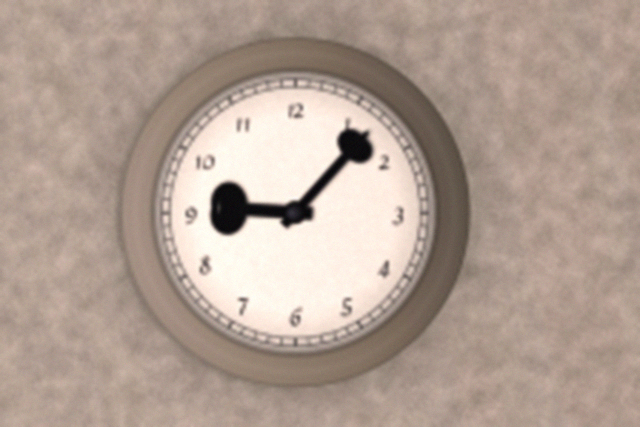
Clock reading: {"hour": 9, "minute": 7}
